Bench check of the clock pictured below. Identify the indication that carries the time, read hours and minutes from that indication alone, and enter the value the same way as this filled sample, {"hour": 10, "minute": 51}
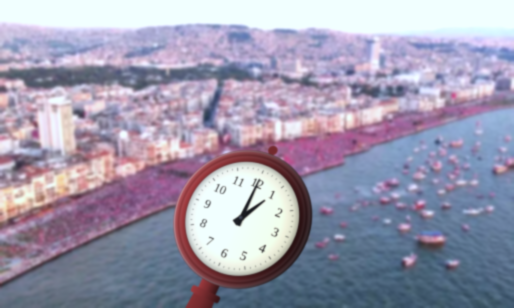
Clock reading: {"hour": 1, "minute": 0}
